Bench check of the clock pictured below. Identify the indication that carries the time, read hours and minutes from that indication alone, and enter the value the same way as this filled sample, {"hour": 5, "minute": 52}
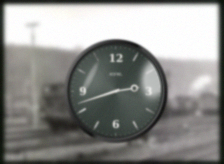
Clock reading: {"hour": 2, "minute": 42}
